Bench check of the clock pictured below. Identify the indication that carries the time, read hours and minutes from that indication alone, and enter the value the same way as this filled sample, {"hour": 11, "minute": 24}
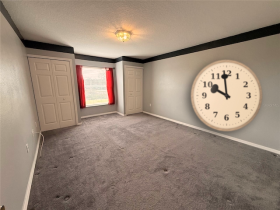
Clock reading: {"hour": 9, "minute": 59}
